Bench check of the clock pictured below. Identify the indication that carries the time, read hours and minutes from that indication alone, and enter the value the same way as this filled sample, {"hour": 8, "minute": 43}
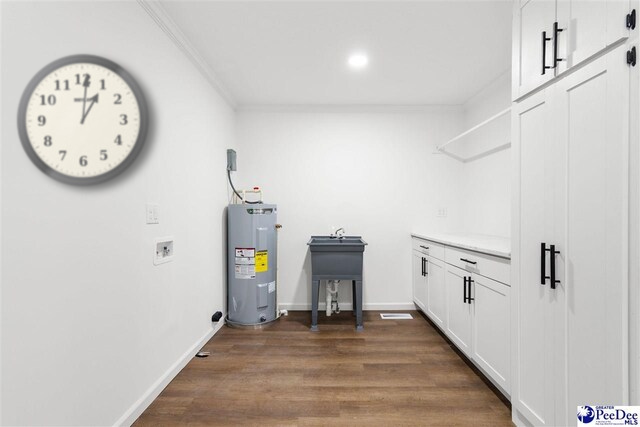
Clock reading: {"hour": 1, "minute": 1}
